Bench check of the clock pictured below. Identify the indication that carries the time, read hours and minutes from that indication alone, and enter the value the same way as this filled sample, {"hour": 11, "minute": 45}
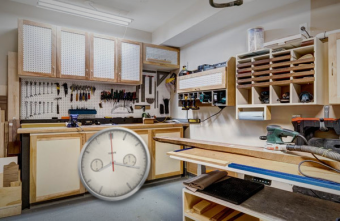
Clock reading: {"hour": 8, "minute": 18}
